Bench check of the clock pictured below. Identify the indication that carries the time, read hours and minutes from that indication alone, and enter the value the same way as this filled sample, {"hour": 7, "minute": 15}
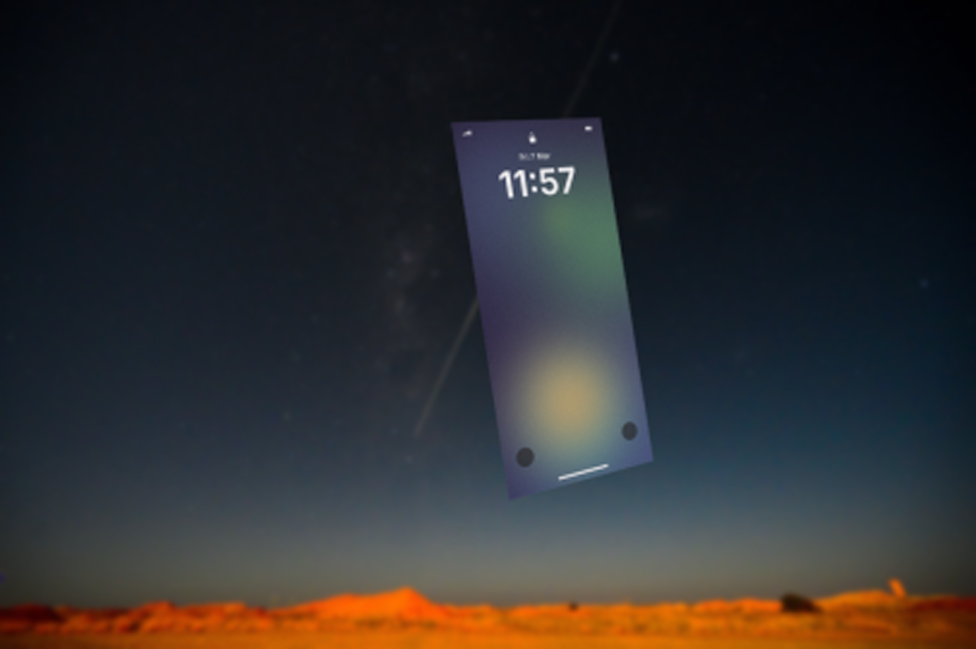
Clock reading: {"hour": 11, "minute": 57}
